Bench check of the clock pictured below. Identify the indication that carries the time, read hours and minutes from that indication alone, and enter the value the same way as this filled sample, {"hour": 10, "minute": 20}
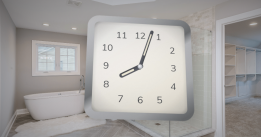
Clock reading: {"hour": 8, "minute": 3}
